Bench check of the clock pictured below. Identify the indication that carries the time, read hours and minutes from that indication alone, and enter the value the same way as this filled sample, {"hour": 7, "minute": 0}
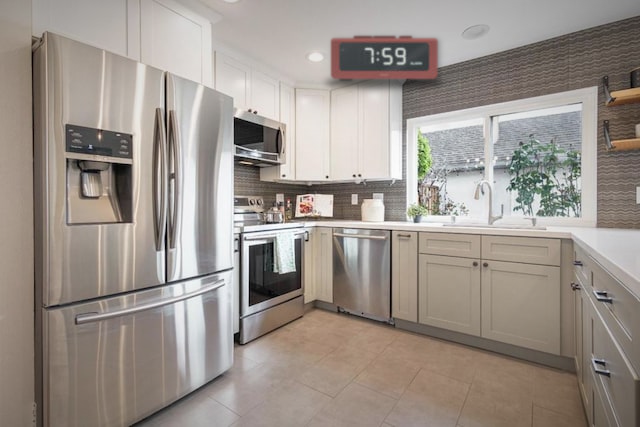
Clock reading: {"hour": 7, "minute": 59}
